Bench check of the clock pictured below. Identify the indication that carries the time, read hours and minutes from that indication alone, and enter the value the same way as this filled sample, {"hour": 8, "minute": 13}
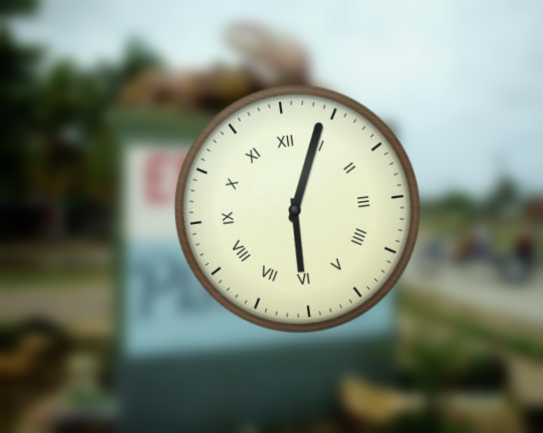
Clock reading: {"hour": 6, "minute": 4}
